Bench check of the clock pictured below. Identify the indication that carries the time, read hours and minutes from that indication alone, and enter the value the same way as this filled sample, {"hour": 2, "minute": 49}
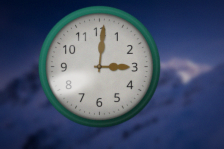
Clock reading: {"hour": 3, "minute": 1}
